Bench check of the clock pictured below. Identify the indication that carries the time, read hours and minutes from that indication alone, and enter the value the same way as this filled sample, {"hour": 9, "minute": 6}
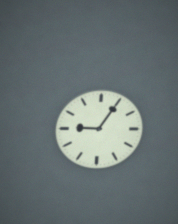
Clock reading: {"hour": 9, "minute": 5}
